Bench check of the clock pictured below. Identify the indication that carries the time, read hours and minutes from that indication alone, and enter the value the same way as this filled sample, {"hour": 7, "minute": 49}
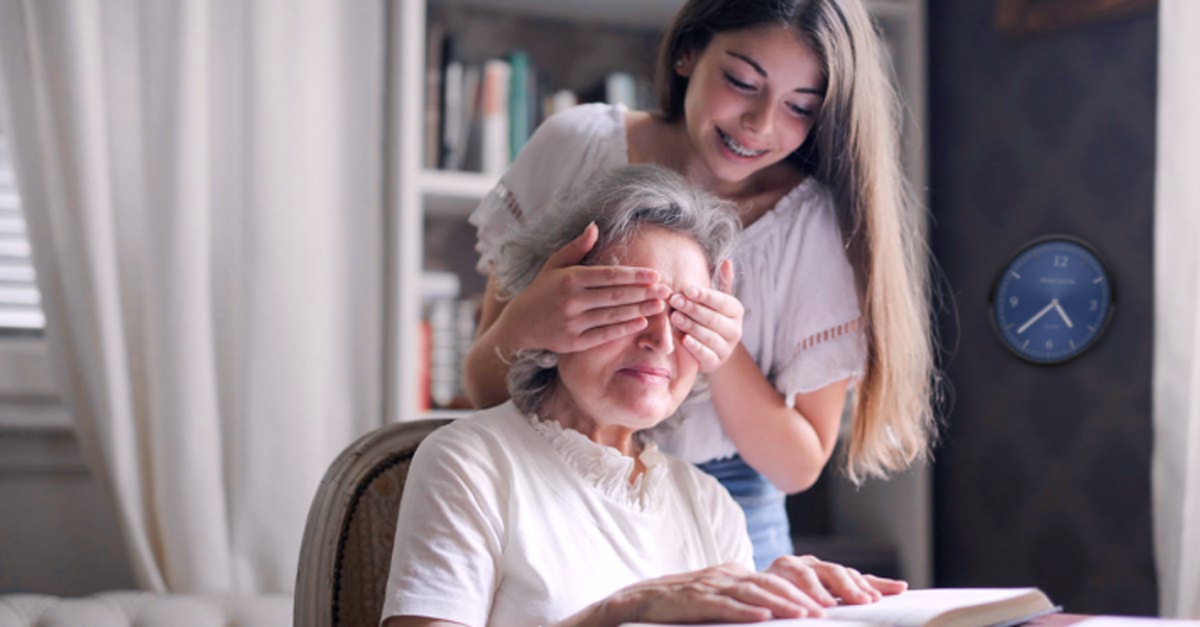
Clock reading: {"hour": 4, "minute": 38}
